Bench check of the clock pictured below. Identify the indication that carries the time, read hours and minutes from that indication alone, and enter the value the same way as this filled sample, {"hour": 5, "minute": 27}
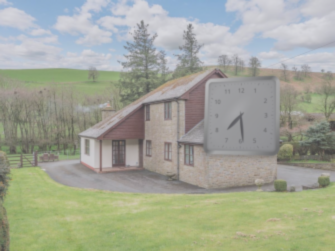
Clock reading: {"hour": 7, "minute": 29}
